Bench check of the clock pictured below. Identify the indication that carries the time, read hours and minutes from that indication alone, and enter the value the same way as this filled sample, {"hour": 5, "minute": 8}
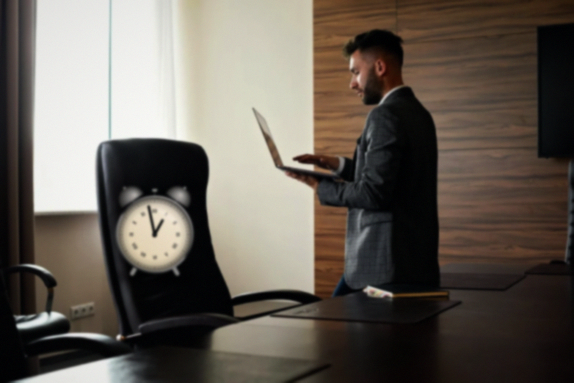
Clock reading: {"hour": 12, "minute": 58}
